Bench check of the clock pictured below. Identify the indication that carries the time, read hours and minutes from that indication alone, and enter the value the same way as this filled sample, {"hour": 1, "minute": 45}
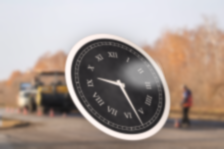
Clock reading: {"hour": 9, "minute": 27}
